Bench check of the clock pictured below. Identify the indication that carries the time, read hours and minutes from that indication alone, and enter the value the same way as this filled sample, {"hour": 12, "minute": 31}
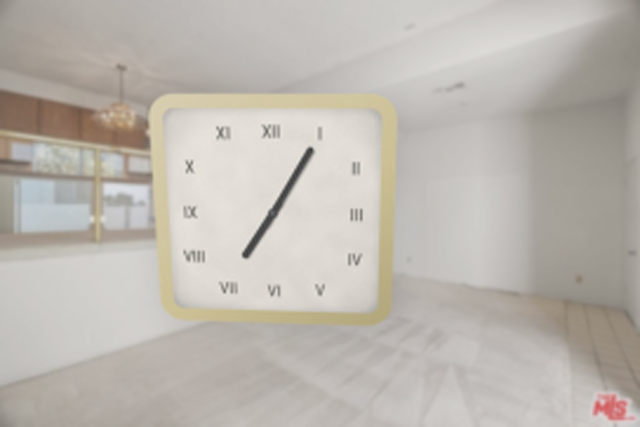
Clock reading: {"hour": 7, "minute": 5}
